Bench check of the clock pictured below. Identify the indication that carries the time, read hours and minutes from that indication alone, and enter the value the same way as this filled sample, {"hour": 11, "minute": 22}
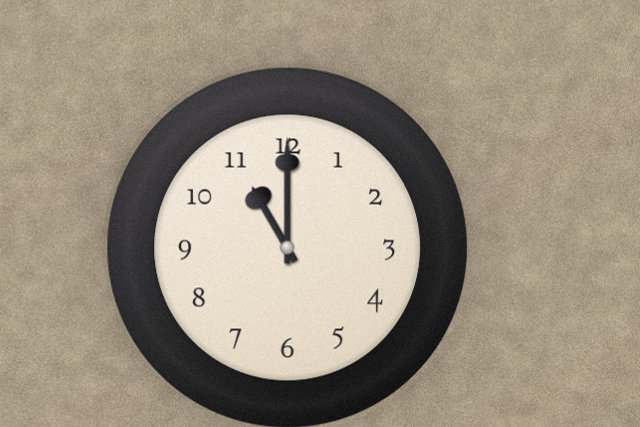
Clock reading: {"hour": 11, "minute": 0}
